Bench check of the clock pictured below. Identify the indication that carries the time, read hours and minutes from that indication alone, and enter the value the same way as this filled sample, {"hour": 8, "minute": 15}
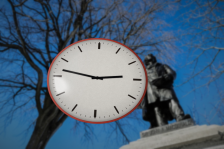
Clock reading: {"hour": 2, "minute": 47}
